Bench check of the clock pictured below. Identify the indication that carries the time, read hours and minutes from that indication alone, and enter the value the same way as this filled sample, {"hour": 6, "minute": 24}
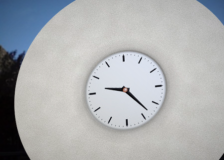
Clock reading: {"hour": 9, "minute": 23}
